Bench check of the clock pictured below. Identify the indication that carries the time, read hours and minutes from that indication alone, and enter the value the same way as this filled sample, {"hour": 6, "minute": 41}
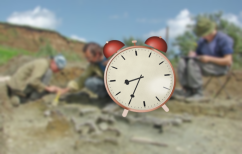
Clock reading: {"hour": 8, "minute": 35}
